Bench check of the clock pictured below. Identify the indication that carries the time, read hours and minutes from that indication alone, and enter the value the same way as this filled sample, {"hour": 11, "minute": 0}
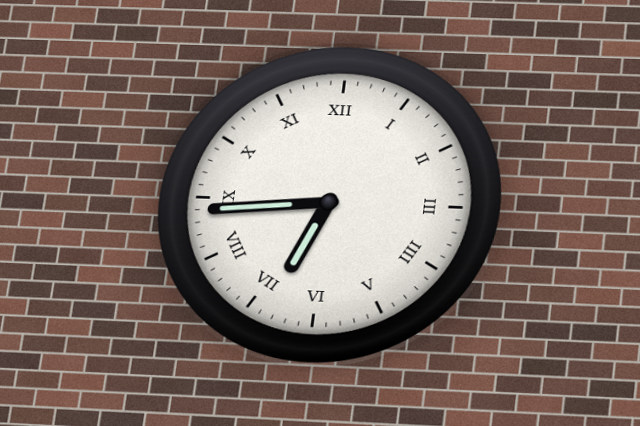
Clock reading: {"hour": 6, "minute": 44}
